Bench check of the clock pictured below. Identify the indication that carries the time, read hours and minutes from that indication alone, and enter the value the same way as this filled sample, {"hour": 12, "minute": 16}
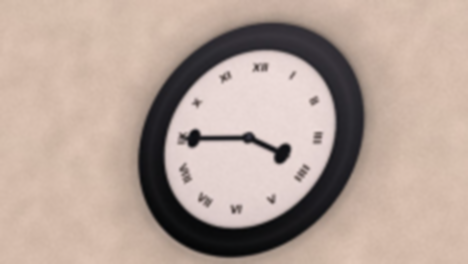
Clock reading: {"hour": 3, "minute": 45}
